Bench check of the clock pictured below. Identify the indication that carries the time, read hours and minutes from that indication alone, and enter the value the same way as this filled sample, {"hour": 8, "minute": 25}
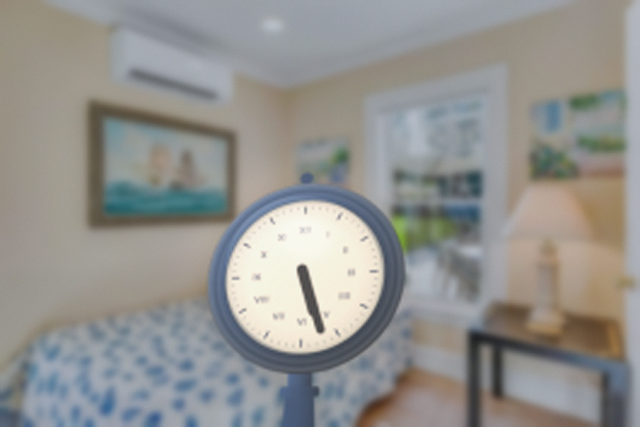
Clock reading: {"hour": 5, "minute": 27}
